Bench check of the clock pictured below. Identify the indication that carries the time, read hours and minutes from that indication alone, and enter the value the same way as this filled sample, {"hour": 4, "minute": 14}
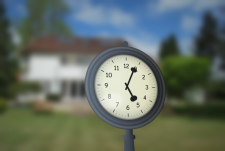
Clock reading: {"hour": 5, "minute": 4}
